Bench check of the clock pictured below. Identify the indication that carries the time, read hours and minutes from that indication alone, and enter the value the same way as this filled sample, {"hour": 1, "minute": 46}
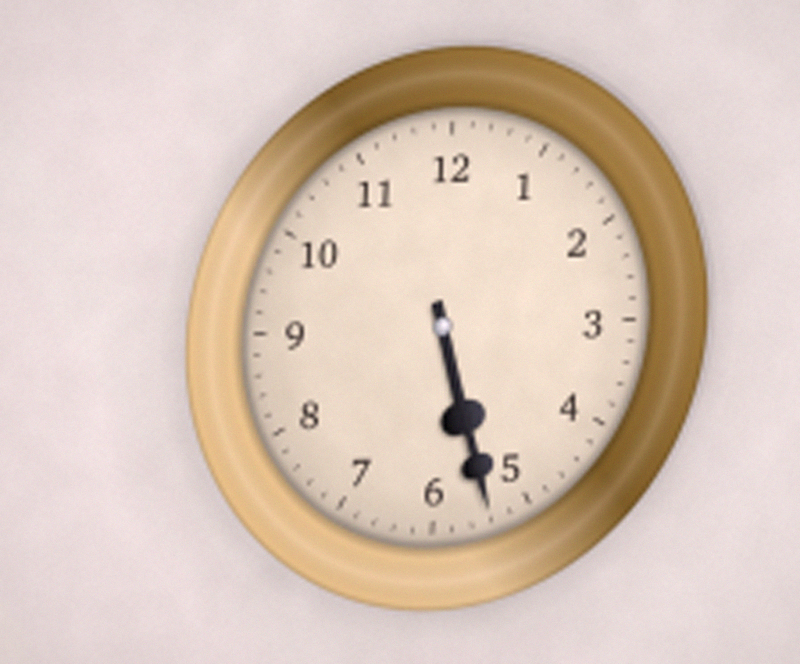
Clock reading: {"hour": 5, "minute": 27}
